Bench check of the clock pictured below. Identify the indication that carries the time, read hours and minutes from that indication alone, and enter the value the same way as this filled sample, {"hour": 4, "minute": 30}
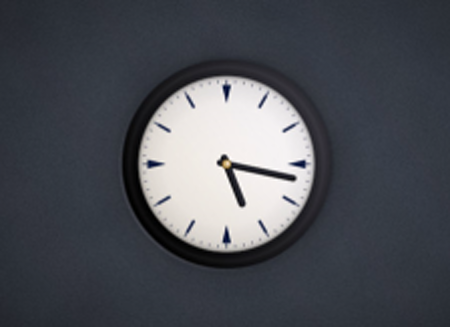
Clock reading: {"hour": 5, "minute": 17}
